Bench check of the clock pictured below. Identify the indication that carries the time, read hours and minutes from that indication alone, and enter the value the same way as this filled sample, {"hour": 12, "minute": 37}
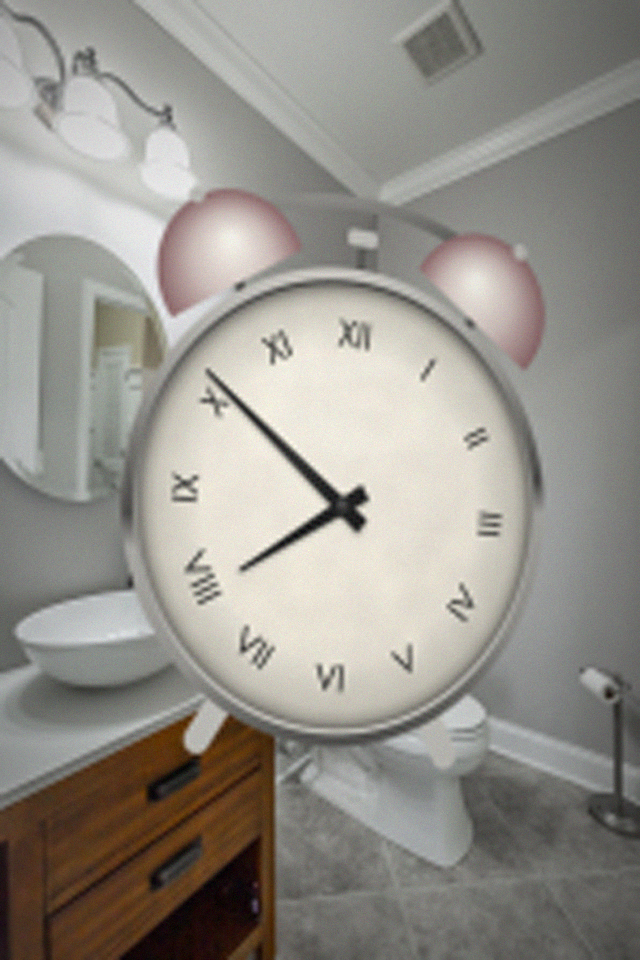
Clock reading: {"hour": 7, "minute": 51}
